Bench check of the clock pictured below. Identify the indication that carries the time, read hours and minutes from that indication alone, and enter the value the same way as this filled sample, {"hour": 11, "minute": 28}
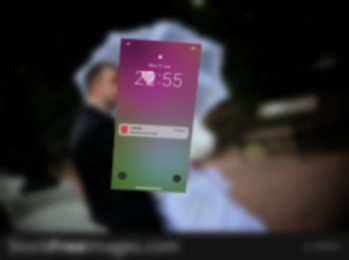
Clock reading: {"hour": 22, "minute": 55}
